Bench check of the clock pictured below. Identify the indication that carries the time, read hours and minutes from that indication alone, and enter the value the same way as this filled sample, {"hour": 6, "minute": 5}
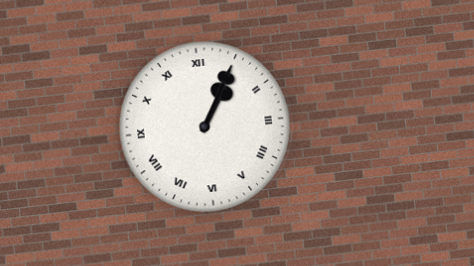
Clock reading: {"hour": 1, "minute": 5}
